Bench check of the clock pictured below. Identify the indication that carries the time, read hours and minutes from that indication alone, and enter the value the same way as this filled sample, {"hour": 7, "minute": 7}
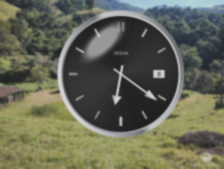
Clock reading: {"hour": 6, "minute": 21}
